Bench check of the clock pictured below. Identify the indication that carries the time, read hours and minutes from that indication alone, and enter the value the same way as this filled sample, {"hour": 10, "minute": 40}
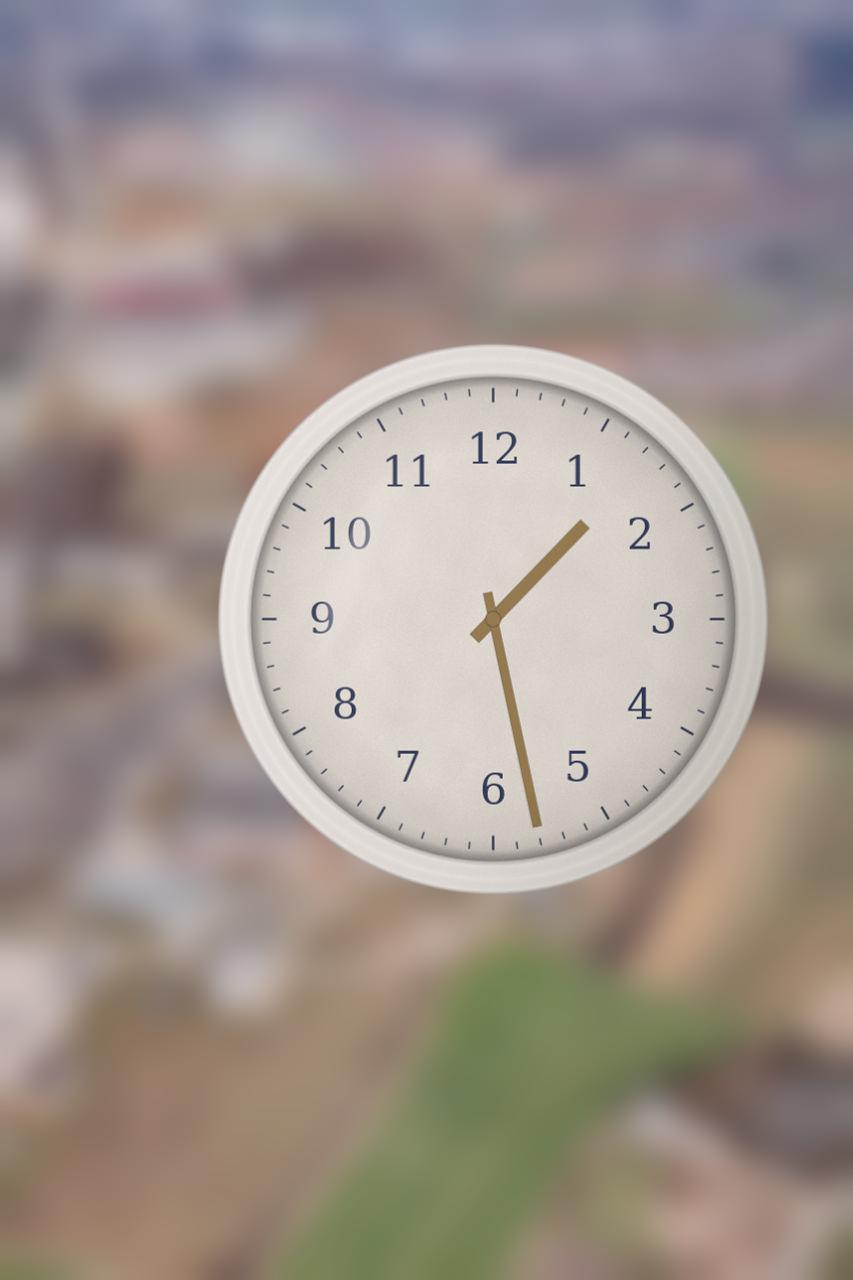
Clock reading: {"hour": 1, "minute": 28}
